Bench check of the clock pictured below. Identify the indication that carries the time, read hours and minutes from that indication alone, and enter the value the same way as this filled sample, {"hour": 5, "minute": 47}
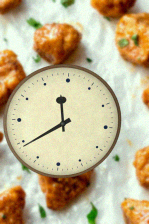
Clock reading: {"hour": 11, "minute": 39}
